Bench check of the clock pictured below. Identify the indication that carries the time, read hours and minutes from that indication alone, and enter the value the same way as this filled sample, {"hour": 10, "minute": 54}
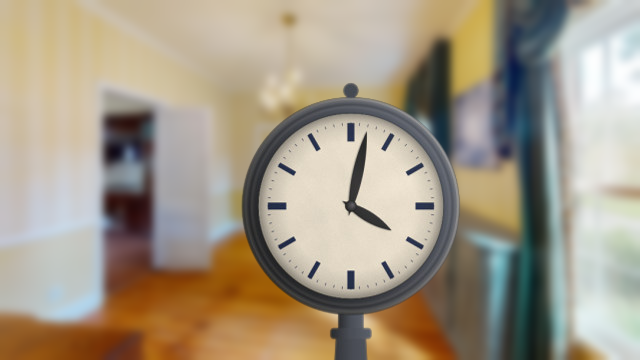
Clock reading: {"hour": 4, "minute": 2}
